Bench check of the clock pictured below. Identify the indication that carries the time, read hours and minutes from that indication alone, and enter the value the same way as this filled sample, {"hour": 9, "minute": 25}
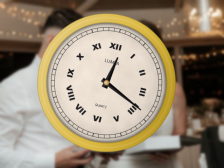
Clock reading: {"hour": 12, "minute": 19}
